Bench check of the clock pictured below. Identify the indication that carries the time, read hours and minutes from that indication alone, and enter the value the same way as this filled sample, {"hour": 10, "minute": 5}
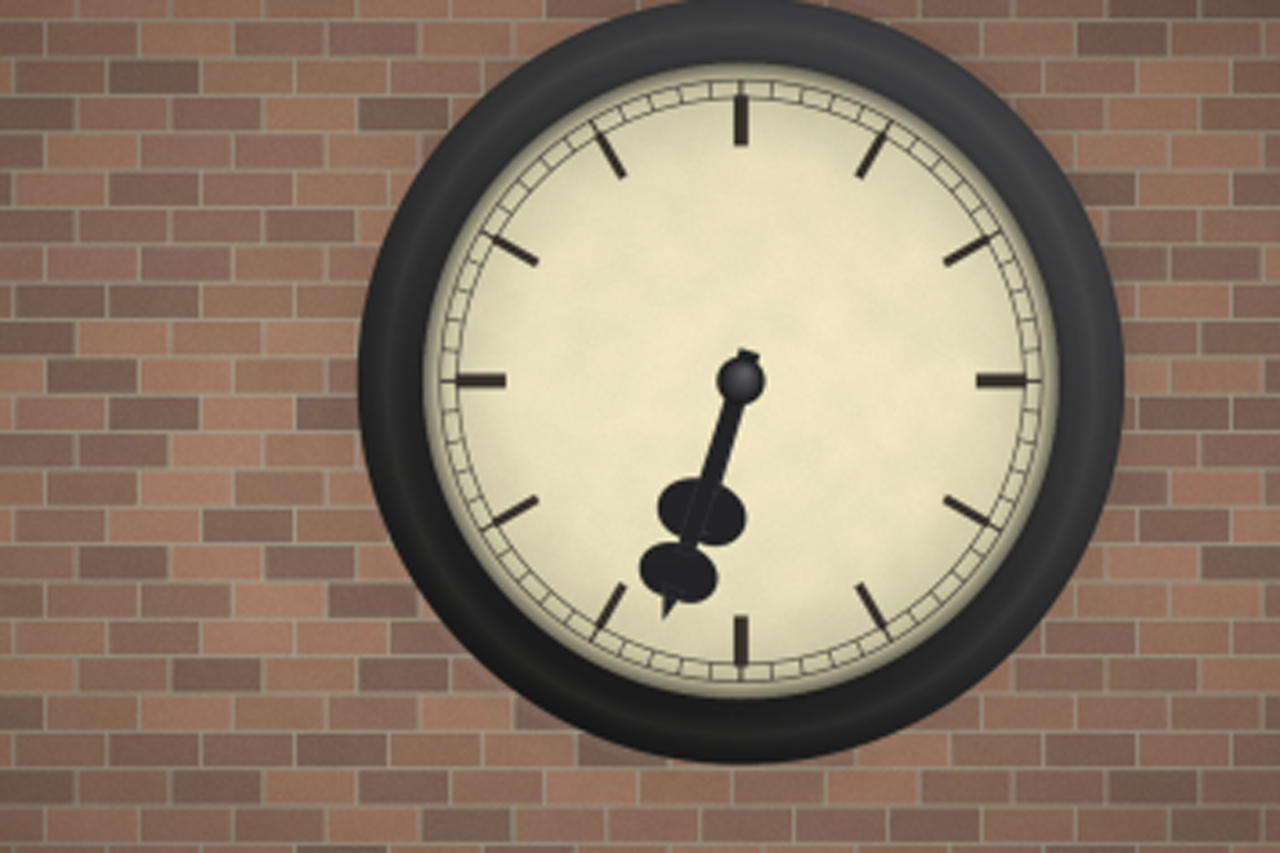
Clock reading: {"hour": 6, "minute": 33}
